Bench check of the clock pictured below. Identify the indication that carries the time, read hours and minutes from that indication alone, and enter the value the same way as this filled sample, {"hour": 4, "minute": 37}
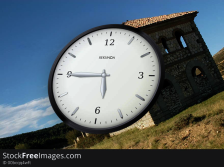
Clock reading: {"hour": 5, "minute": 45}
